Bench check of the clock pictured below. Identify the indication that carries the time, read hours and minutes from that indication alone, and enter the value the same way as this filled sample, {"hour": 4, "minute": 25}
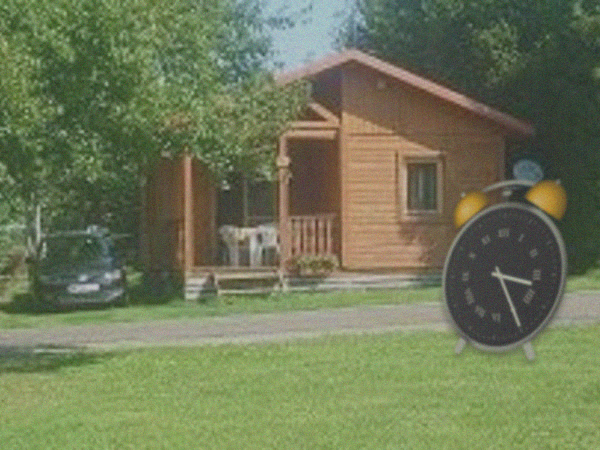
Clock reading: {"hour": 3, "minute": 25}
